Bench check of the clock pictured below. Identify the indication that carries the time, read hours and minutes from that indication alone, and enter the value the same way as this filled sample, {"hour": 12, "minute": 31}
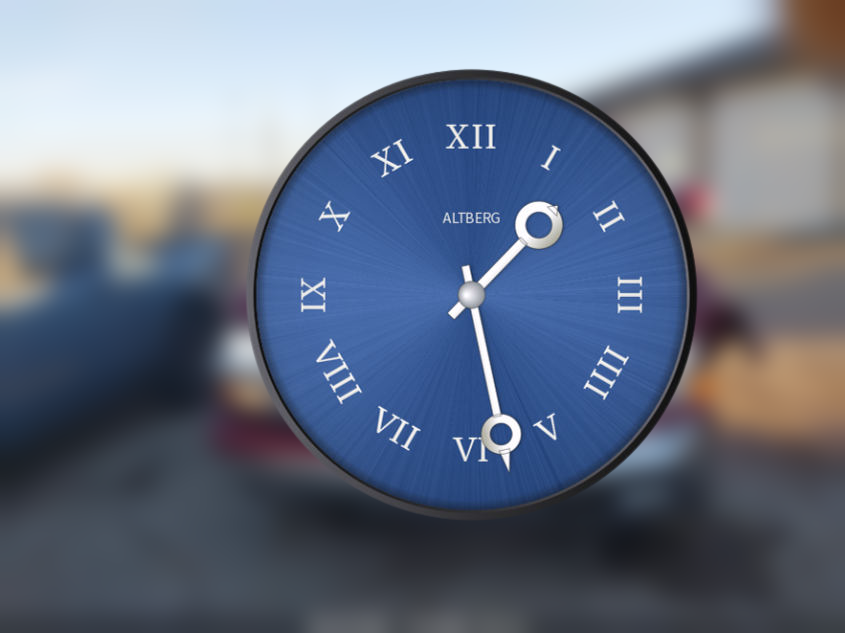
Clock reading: {"hour": 1, "minute": 28}
